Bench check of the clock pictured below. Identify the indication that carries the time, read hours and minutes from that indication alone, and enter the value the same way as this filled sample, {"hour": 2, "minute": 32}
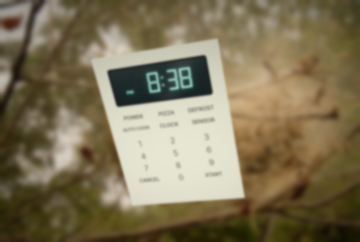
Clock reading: {"hour": 8, "minute": 38}
